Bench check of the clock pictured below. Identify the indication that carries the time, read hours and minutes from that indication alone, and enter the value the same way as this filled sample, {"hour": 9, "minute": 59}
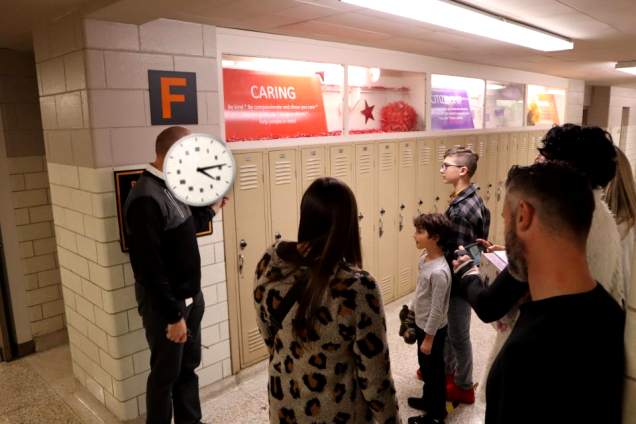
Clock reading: {"hour": 4, "minute": 14}
